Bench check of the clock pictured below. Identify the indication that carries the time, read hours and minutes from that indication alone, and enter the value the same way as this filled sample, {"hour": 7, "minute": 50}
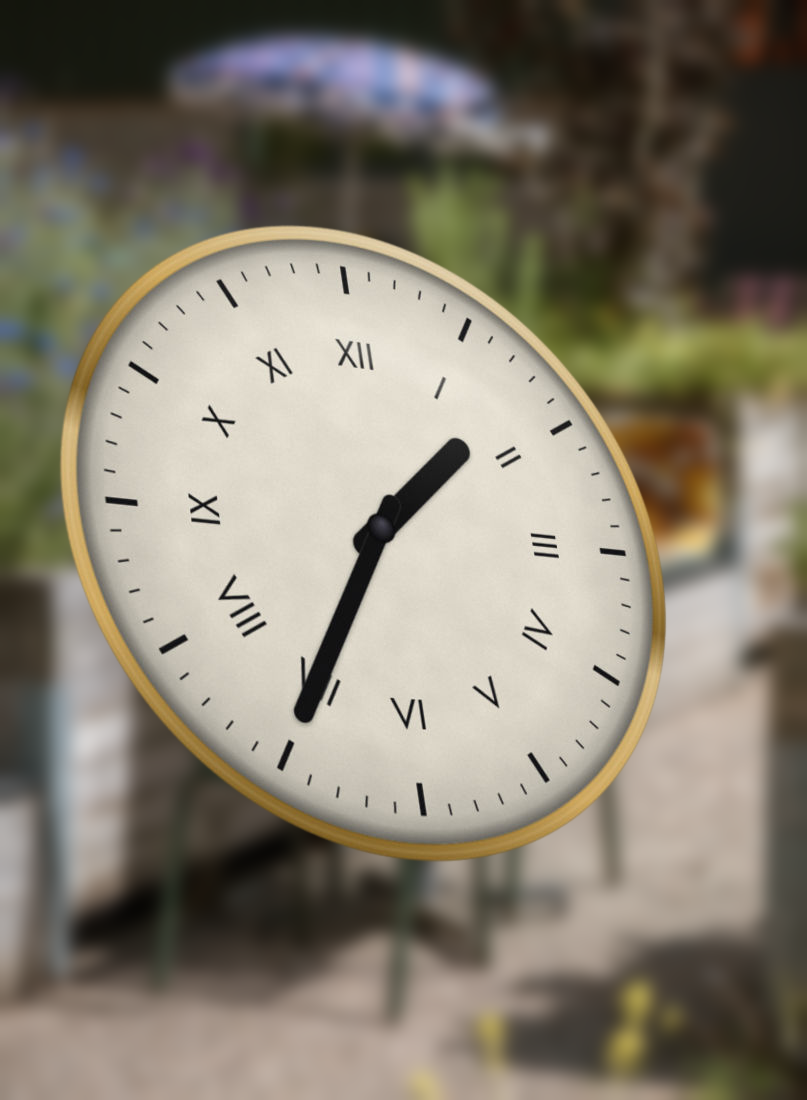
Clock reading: {"hour": 1, "minute": 35}
